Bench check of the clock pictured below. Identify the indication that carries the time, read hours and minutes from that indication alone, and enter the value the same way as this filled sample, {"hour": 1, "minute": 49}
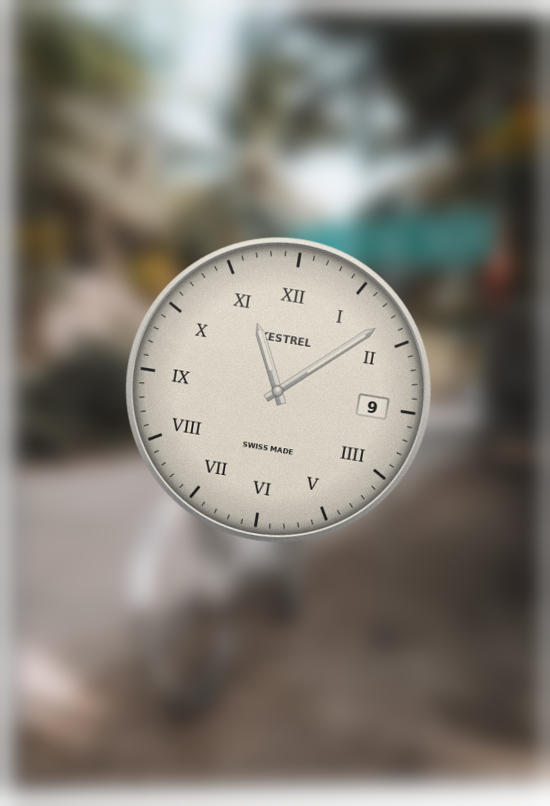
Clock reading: {"hour": 11, "minute": 8}
